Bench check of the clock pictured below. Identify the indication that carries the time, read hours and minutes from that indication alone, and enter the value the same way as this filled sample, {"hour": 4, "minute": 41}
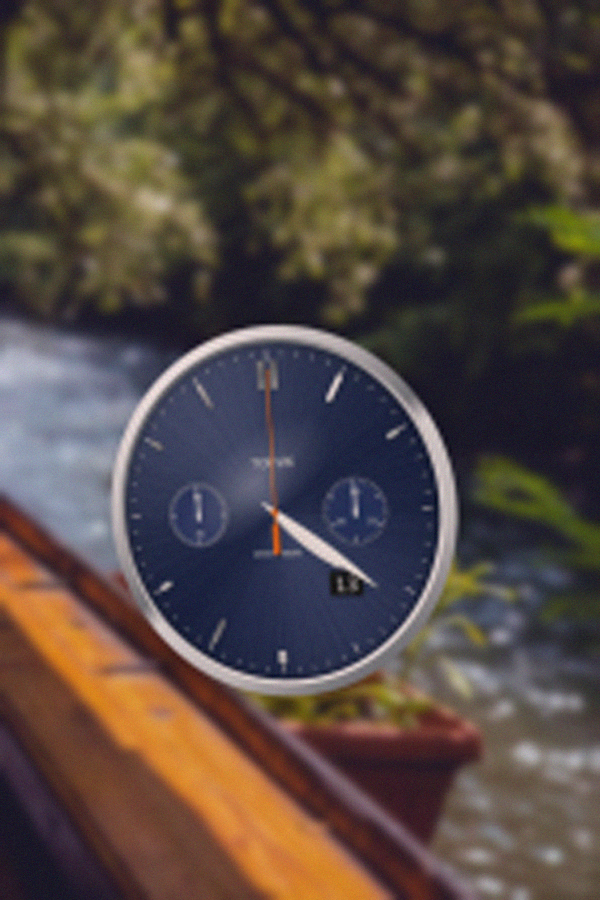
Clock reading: {"hour": 4, "minute": 21}
